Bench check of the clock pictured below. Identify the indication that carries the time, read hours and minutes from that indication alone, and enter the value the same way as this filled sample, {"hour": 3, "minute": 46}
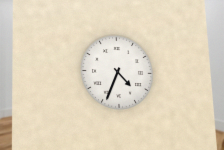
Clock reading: {"hour": 4, "minute": 34}
